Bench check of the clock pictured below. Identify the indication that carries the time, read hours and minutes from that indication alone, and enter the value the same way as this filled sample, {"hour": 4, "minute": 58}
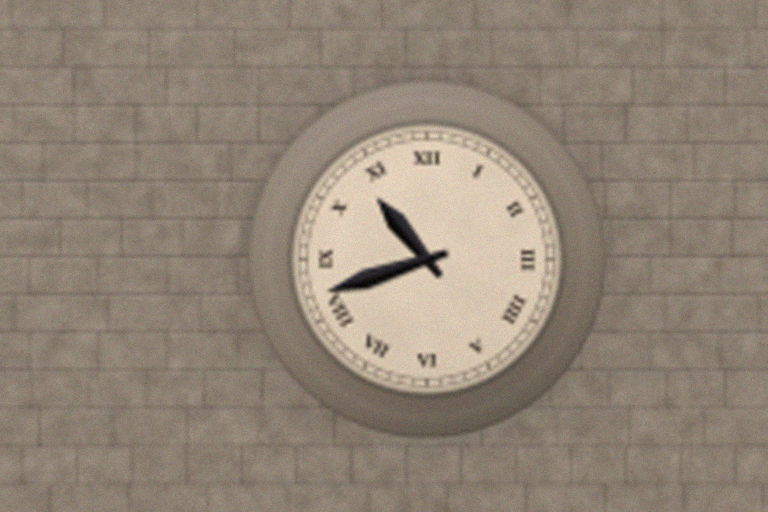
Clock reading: {"hour": 10, "minute": 42}
